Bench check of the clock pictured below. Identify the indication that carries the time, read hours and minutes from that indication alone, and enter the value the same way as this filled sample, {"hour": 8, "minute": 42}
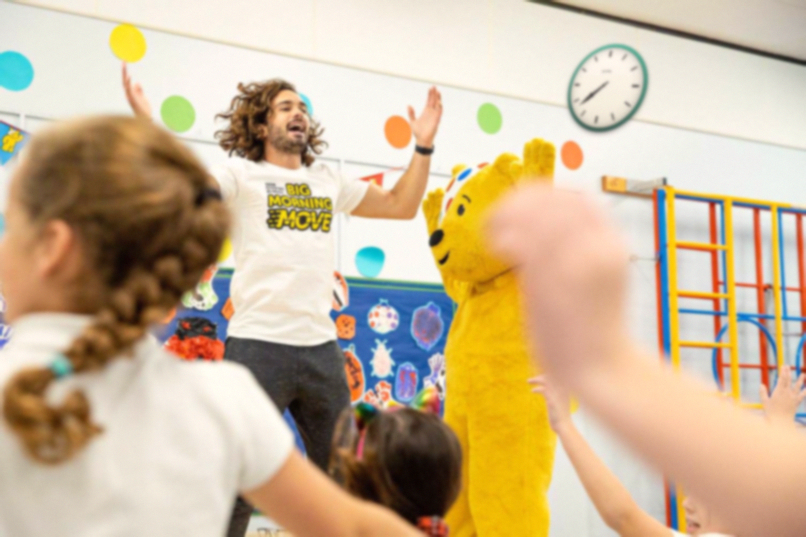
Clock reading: {"hour": 7, "minute": 38}
